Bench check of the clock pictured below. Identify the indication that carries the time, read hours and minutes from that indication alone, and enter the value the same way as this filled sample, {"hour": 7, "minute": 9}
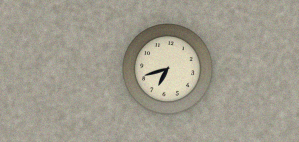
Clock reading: {"hour": 6, "minute": 41}
